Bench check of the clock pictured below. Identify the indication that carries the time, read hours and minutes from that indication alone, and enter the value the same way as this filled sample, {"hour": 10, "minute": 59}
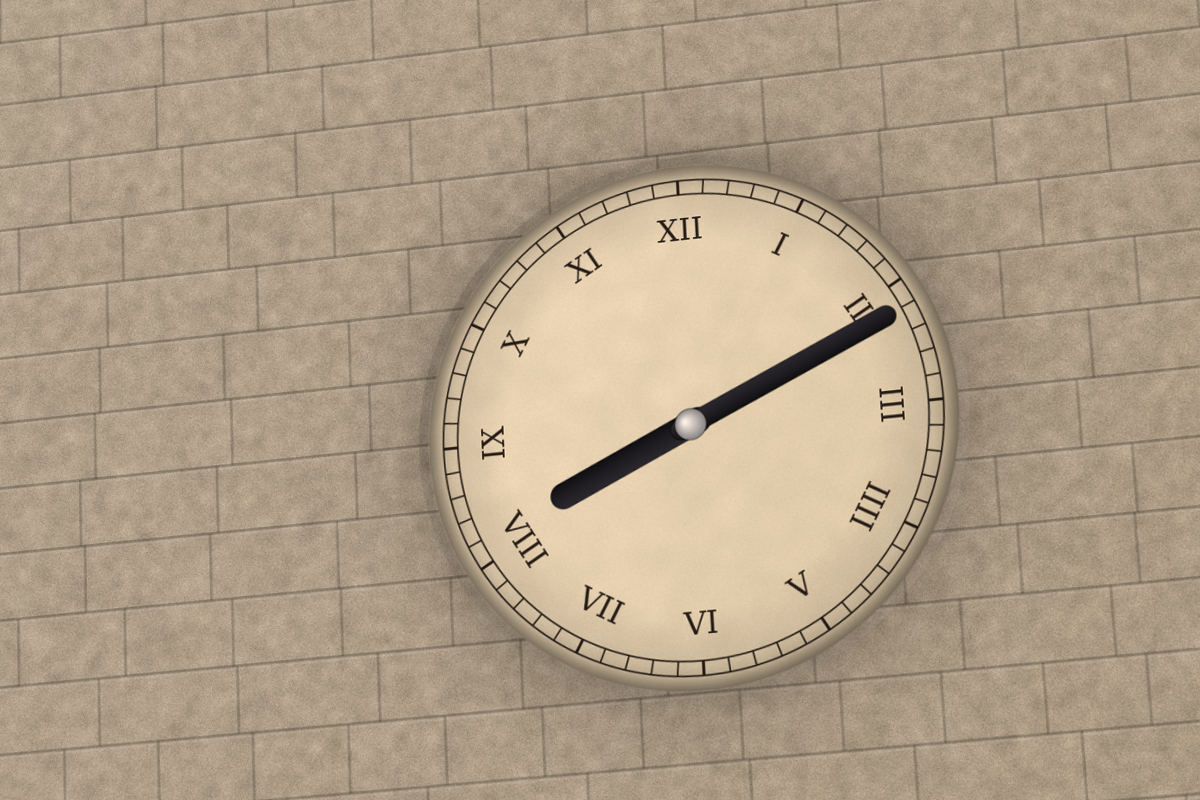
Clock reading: {"hour": 8, "minute": 11}
